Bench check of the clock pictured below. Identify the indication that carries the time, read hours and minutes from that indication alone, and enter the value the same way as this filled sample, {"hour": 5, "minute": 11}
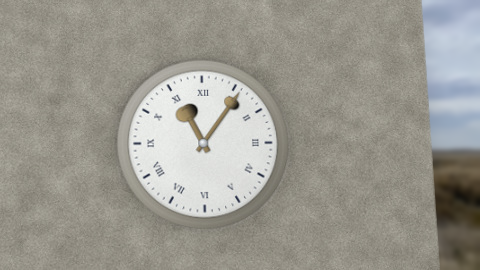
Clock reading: {"hour": 11, "minute": 6}
